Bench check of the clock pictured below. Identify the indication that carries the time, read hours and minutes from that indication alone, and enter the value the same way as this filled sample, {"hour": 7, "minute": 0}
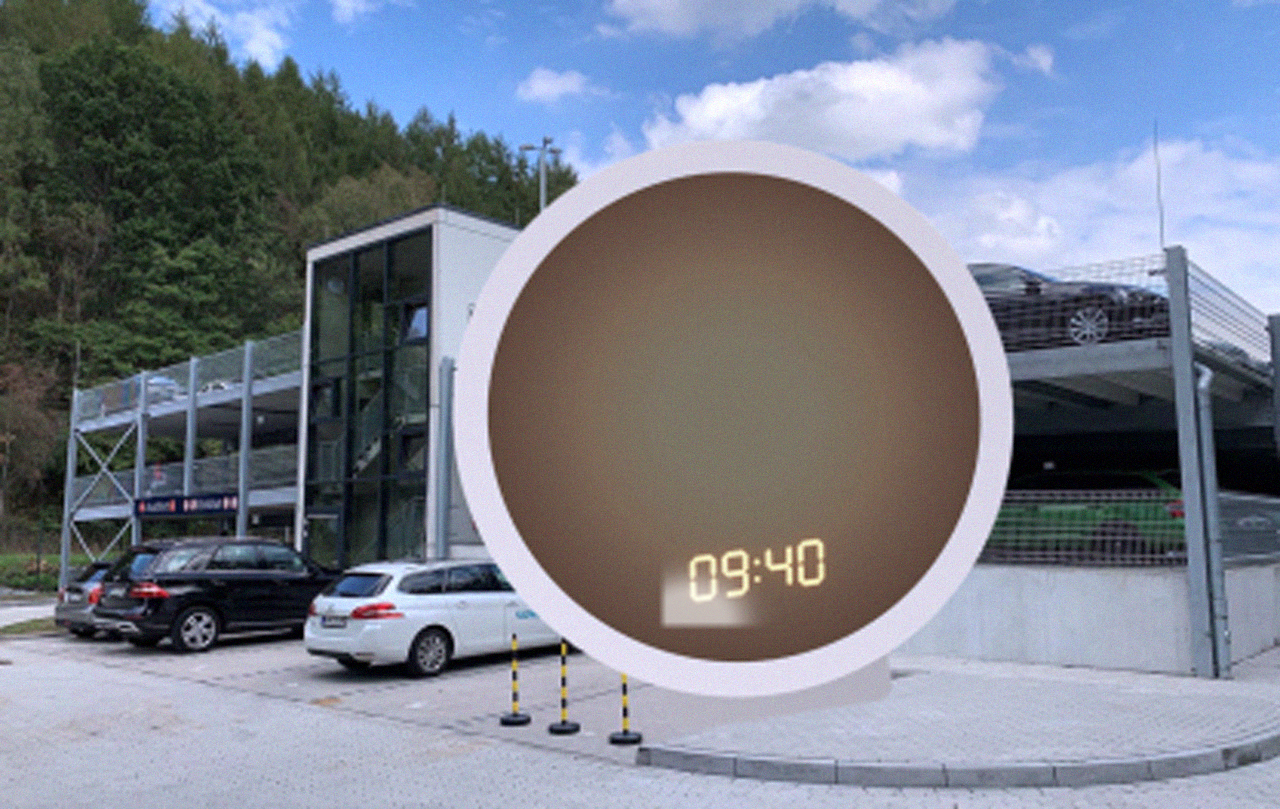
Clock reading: {"hour": 9, "minute": 40}
